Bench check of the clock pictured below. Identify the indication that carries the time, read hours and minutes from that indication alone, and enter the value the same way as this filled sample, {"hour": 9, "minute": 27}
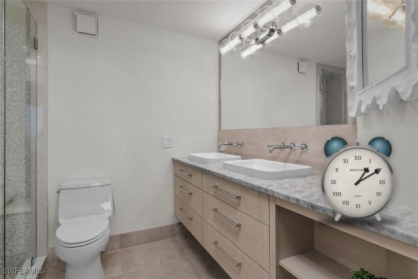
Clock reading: {"hour": 1, "minute": 10}
